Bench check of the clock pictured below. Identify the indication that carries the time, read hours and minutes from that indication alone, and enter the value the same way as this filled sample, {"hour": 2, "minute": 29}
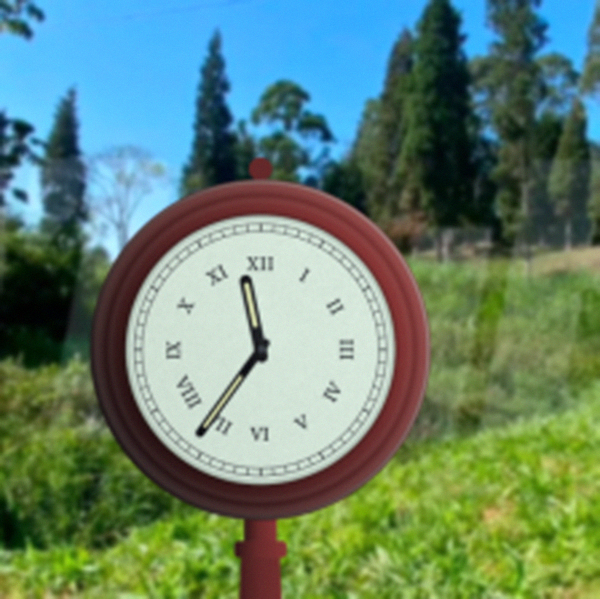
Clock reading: {"hour": 11, "minute": 36}
